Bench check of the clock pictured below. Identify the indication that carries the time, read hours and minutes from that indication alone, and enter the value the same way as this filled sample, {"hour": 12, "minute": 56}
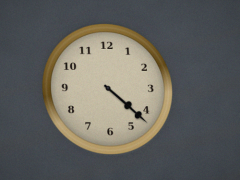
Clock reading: {"hour": 4, "minute": 22}
